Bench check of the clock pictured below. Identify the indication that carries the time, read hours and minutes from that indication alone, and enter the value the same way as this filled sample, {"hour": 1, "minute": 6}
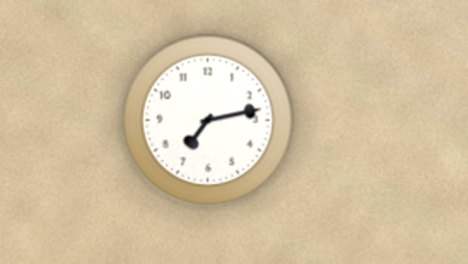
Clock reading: {"hour": 7, "minute": 13}
